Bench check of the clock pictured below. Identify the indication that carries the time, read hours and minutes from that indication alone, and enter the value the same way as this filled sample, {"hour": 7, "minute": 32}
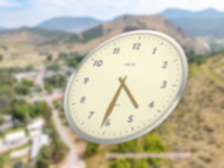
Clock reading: {"hour": 4, "minute": 31}
